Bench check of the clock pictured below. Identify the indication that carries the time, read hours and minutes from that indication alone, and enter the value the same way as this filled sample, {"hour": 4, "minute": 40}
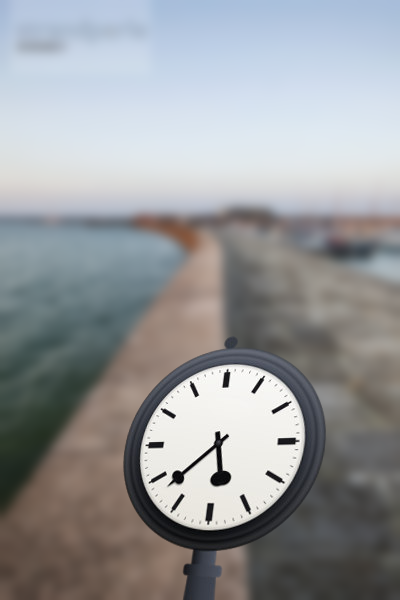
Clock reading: {"hour": 5, "minute": 38}
